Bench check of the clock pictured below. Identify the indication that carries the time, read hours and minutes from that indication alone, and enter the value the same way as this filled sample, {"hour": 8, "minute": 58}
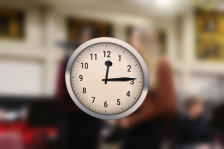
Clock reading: {"hour": 12, "minute": 14}
